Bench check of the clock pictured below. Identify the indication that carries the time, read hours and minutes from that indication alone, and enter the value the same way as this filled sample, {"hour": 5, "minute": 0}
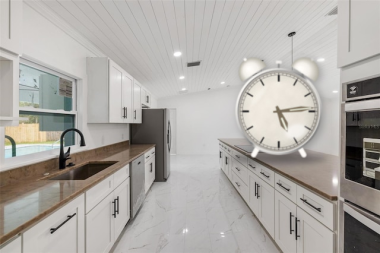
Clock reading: {"hour": 5, "minute": 14}
